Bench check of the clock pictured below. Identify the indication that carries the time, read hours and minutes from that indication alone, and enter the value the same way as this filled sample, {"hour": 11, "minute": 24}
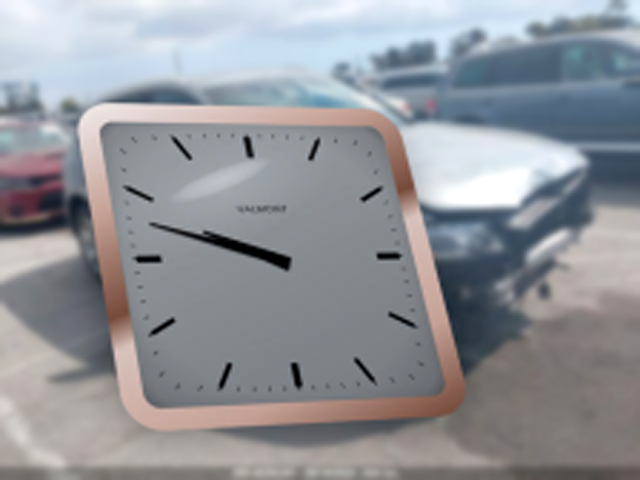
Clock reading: {"hour": 9, "minute": 48}
